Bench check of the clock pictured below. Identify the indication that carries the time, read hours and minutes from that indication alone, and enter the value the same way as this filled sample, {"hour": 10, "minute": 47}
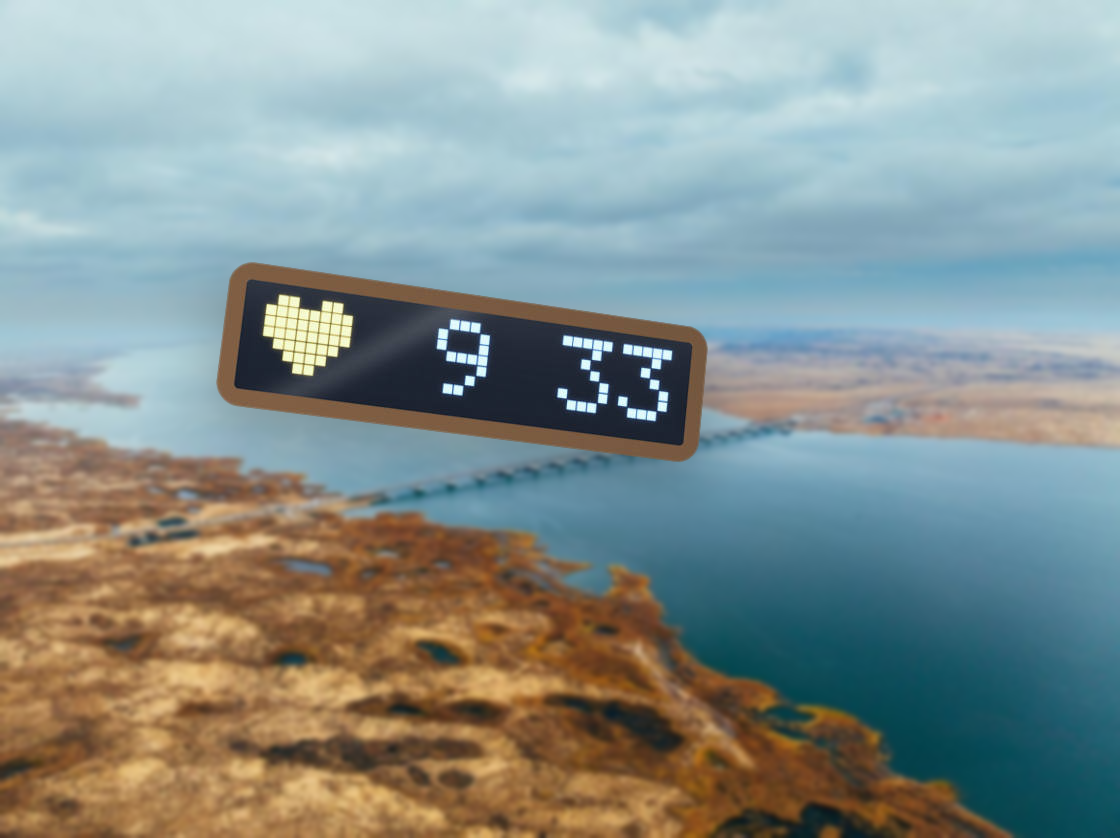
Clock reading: {"hour": 9, "minute": 33}
